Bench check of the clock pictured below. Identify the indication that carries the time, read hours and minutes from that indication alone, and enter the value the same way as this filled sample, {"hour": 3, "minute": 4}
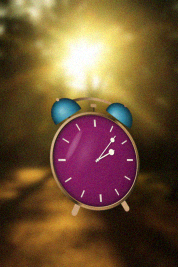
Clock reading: {"hour": 2, "minute": 7}
